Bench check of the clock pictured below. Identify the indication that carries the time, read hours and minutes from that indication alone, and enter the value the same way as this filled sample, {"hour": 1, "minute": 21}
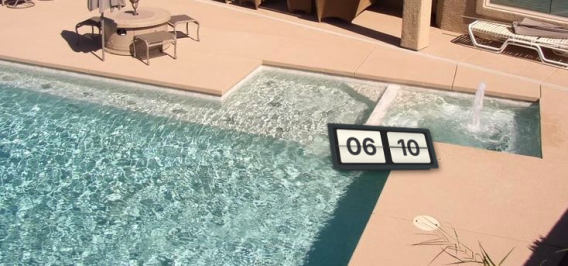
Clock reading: {"hour": 6, "minute": 10}
